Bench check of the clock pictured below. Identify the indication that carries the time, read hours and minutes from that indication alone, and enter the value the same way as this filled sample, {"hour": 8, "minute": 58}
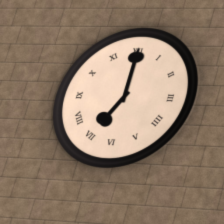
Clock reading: {"hour": 7, "minute": 0}
